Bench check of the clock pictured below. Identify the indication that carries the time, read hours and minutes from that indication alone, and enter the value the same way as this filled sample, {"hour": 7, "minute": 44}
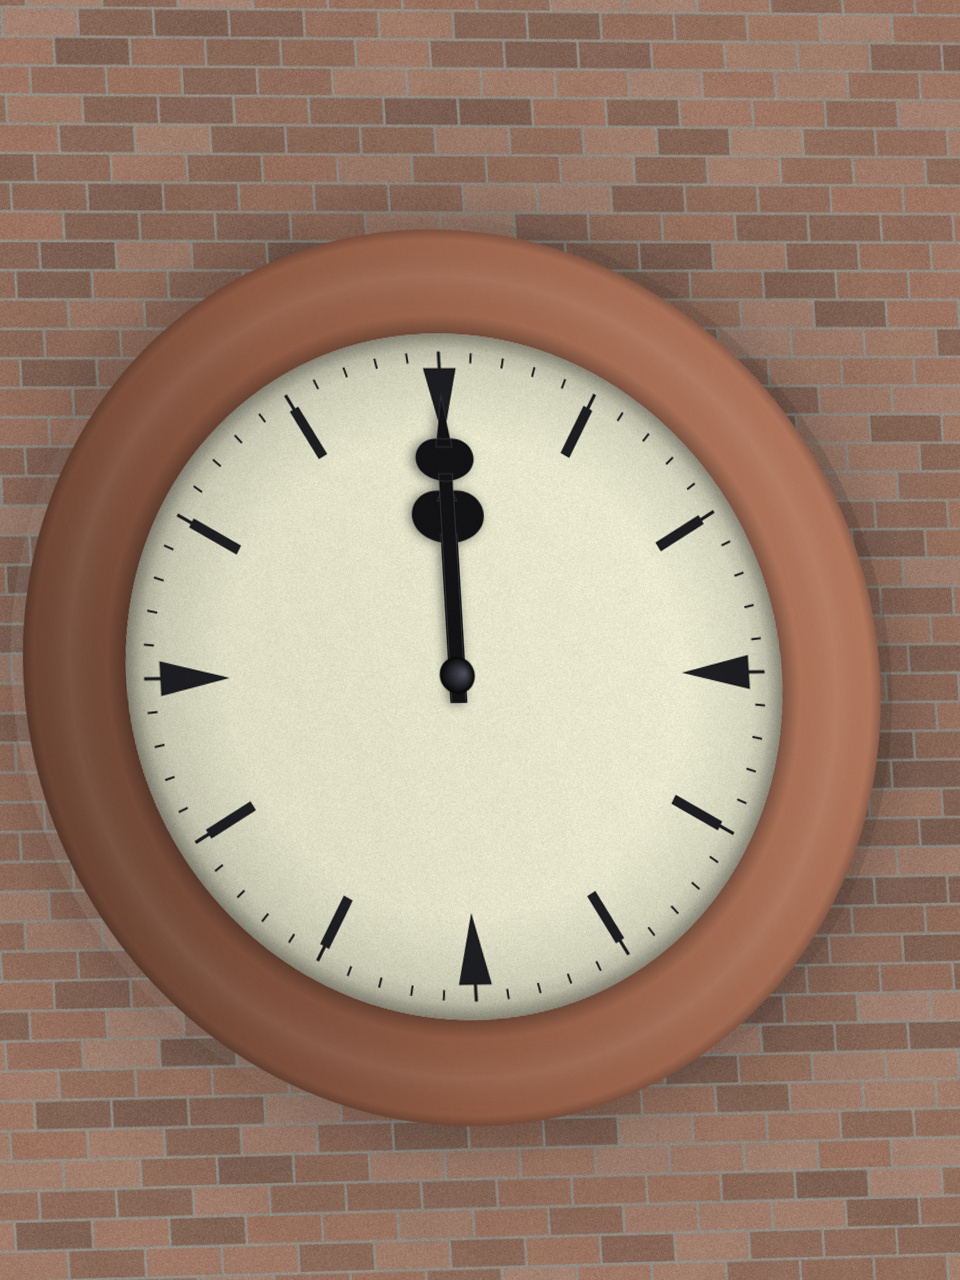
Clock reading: {"hour": 12, "minute": 0}
